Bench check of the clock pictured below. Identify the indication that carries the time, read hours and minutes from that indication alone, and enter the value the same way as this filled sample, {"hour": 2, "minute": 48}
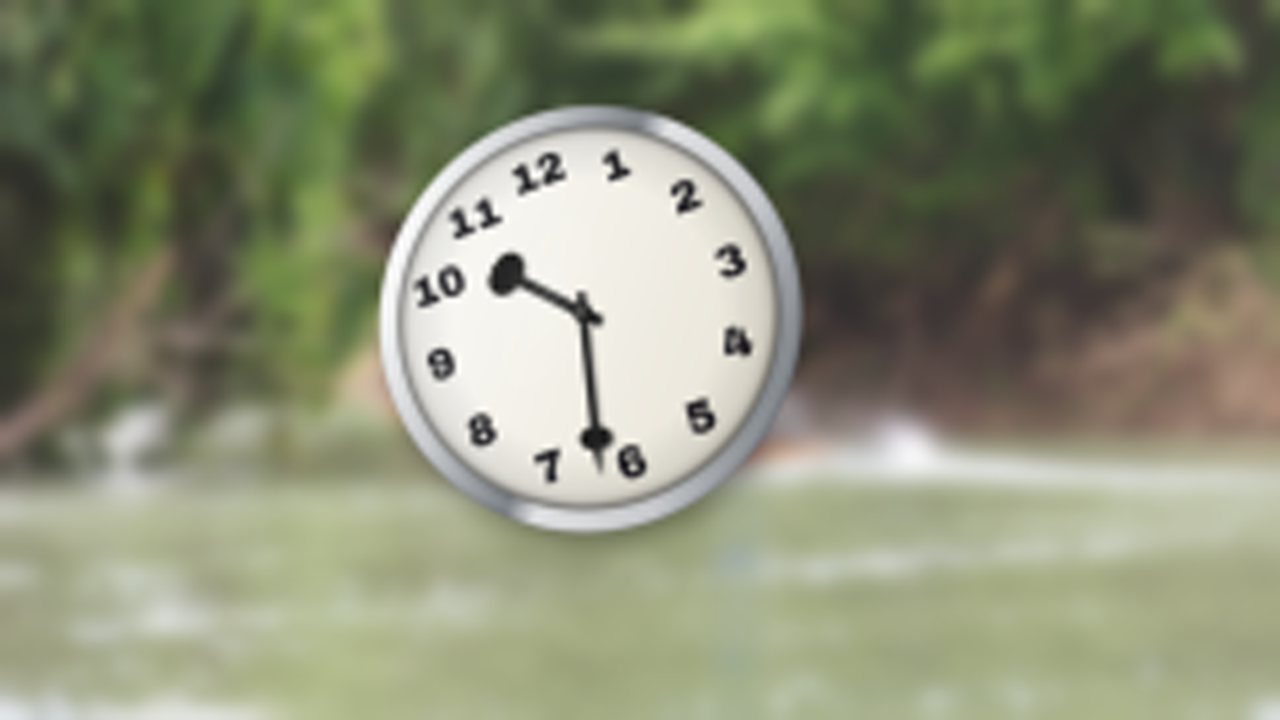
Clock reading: {"hour": 10, "minute": 32}
